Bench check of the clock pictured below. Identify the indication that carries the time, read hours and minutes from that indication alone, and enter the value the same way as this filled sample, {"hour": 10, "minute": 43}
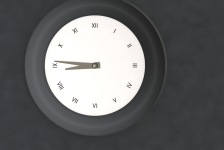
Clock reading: {"hour": 8, "minute": 46}
